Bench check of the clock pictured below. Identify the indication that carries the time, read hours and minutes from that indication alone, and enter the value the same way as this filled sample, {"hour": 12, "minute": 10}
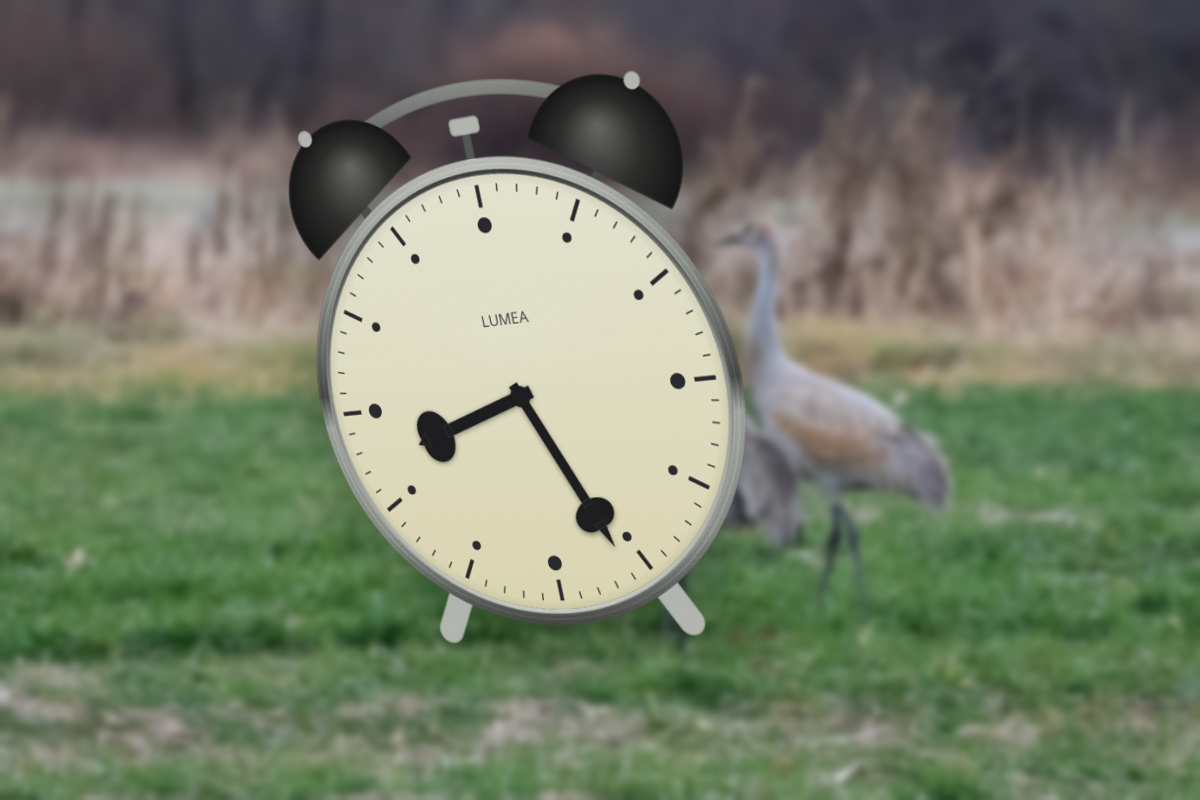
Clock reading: {"hour": 8, "minute": 26}
